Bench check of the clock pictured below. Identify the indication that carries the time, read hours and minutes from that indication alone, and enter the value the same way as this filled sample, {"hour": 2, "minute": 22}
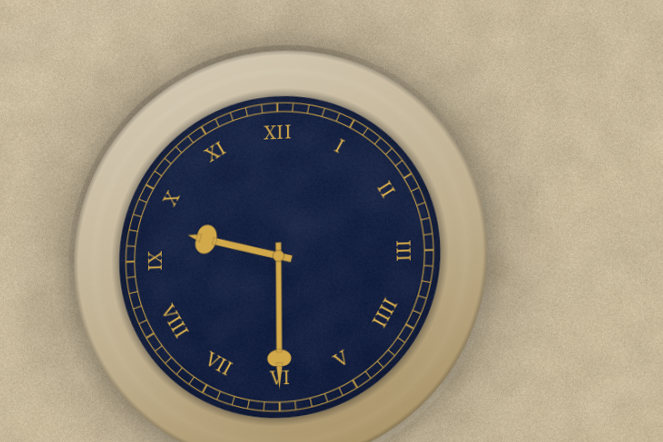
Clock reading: {"hour": 9, "minute": 30}
